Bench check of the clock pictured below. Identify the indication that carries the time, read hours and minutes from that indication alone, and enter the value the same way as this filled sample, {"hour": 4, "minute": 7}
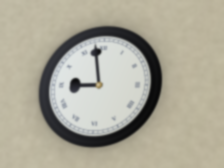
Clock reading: {"hour": 8, "minute": 58}
